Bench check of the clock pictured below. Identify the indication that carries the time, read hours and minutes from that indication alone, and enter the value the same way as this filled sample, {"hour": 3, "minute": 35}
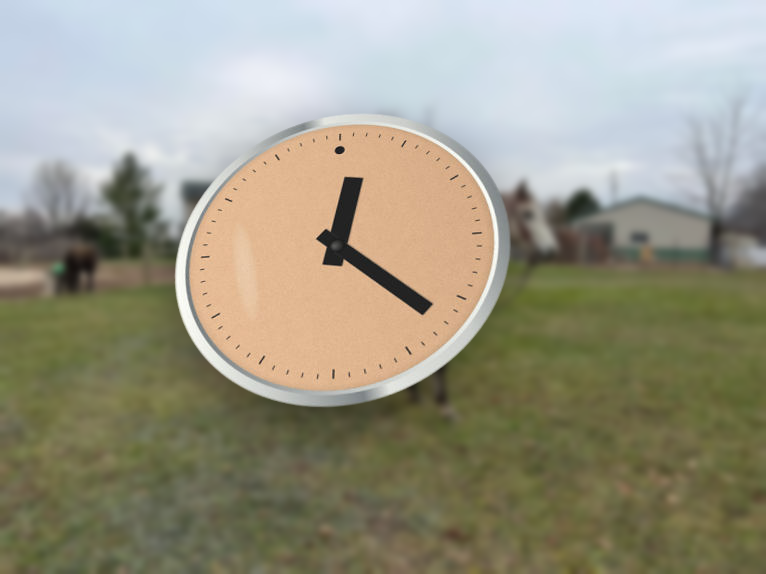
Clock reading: {"hour": 12, "minute": 22}
